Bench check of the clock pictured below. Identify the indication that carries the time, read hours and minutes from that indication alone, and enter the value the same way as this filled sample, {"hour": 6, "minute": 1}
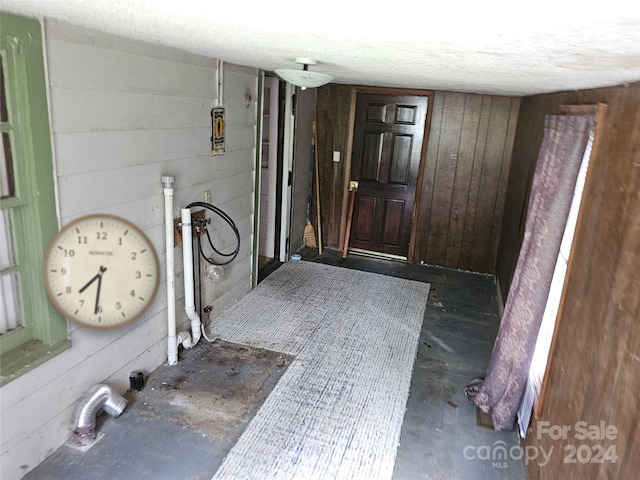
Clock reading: {"hour": 7, "minute": 31}
